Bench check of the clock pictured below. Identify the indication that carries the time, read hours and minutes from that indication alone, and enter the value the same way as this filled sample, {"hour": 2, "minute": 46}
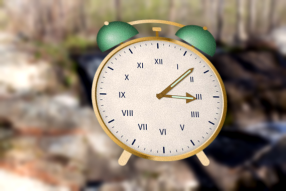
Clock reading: {"hour": 3, "minute": 8}
